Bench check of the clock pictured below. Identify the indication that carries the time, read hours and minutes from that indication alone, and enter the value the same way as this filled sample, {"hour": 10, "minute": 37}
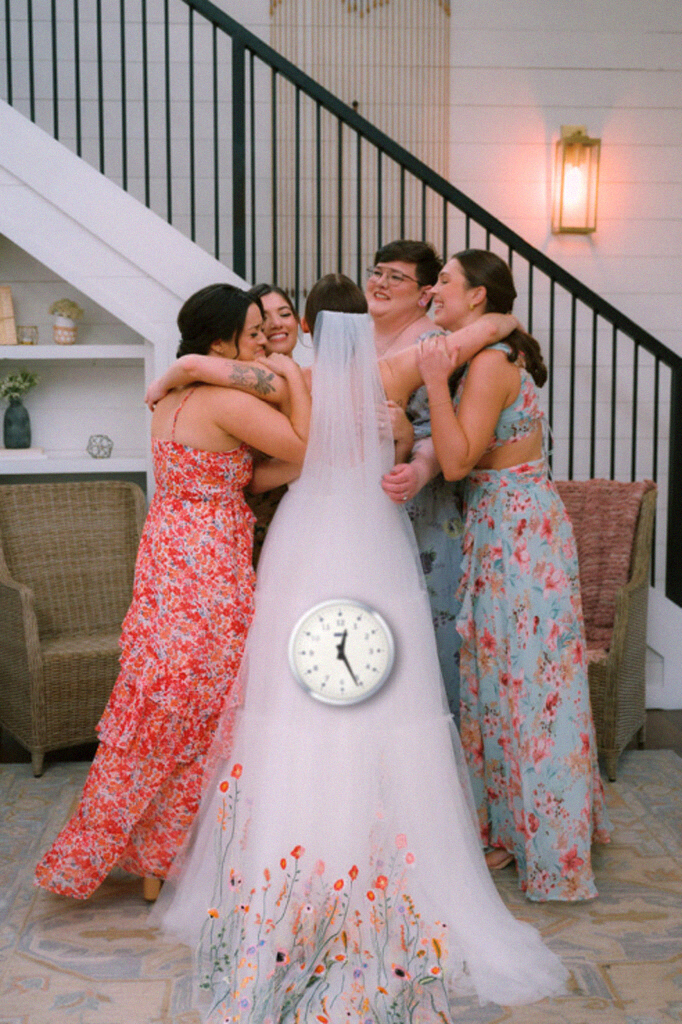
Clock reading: {"hour": 12, "minute": 26}
